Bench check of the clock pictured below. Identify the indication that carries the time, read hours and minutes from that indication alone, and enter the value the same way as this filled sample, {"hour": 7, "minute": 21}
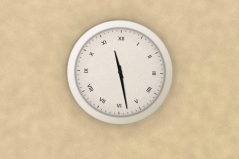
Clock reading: {"hour": 11, "minute": 28}
